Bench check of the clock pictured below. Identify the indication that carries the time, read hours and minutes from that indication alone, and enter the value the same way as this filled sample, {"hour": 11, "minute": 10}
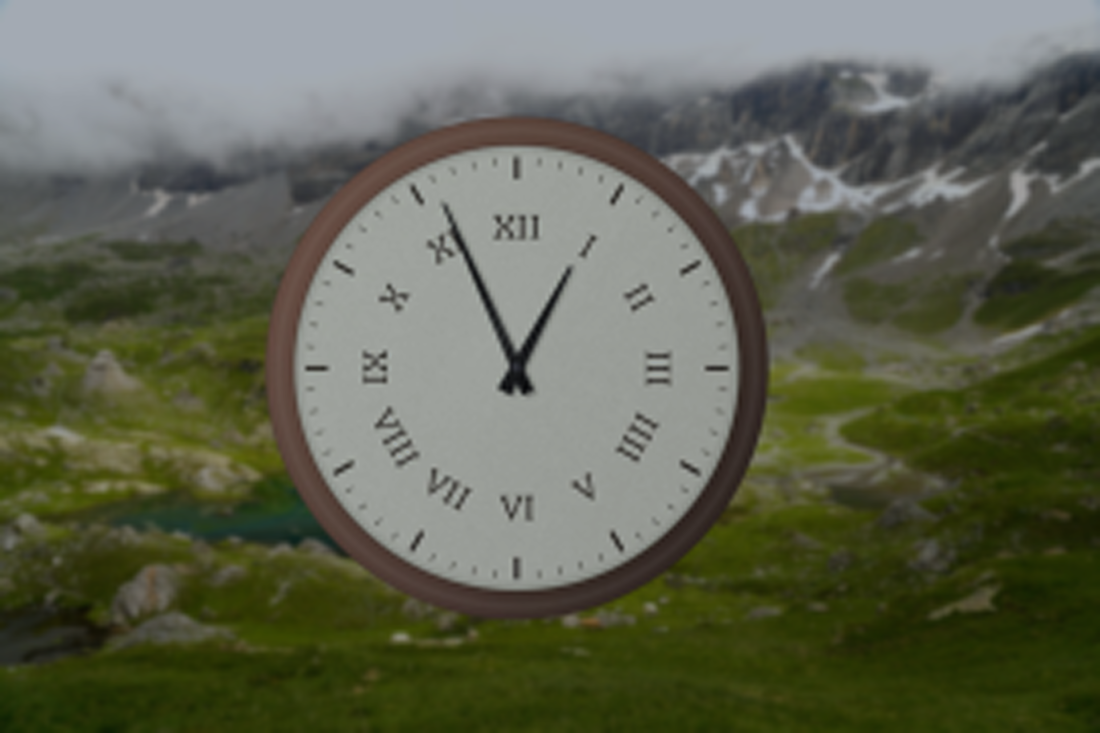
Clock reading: {"hour": 12, "minute": 56}
